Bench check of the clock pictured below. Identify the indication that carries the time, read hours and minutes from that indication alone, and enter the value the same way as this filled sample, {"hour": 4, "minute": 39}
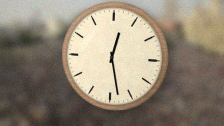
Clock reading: {"hour": 12, "minute": 28}
